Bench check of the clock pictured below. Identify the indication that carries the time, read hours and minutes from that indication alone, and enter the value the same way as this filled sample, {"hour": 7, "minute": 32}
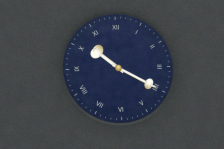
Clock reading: {"hour": 10, "minute": 20}
